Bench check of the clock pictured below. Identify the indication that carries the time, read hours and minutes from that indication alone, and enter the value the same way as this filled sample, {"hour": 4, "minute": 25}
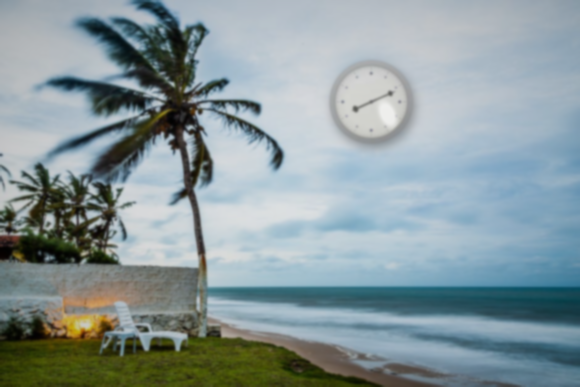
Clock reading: {"hour": 8, "minute": 11}
